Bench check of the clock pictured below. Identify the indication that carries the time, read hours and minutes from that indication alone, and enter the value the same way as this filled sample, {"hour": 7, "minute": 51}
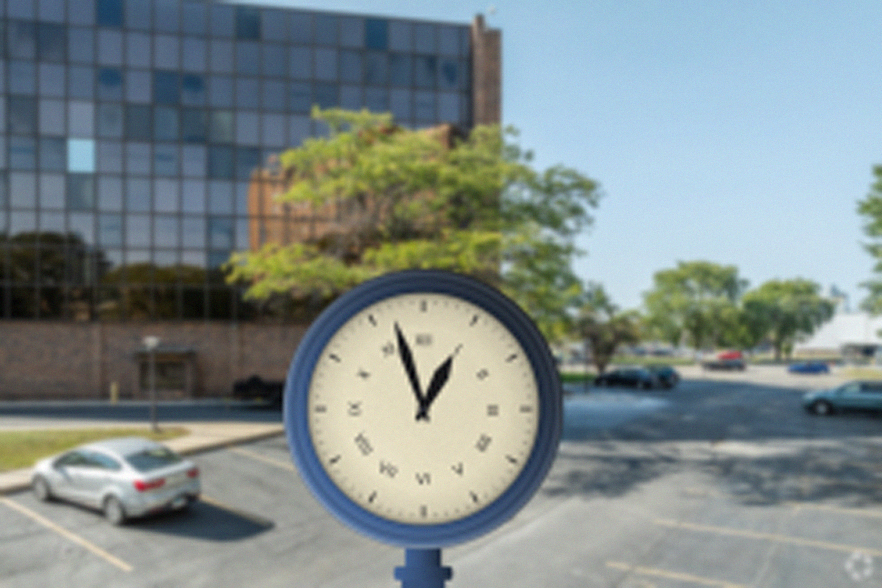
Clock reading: {"hour": 12, "minute": 57}
